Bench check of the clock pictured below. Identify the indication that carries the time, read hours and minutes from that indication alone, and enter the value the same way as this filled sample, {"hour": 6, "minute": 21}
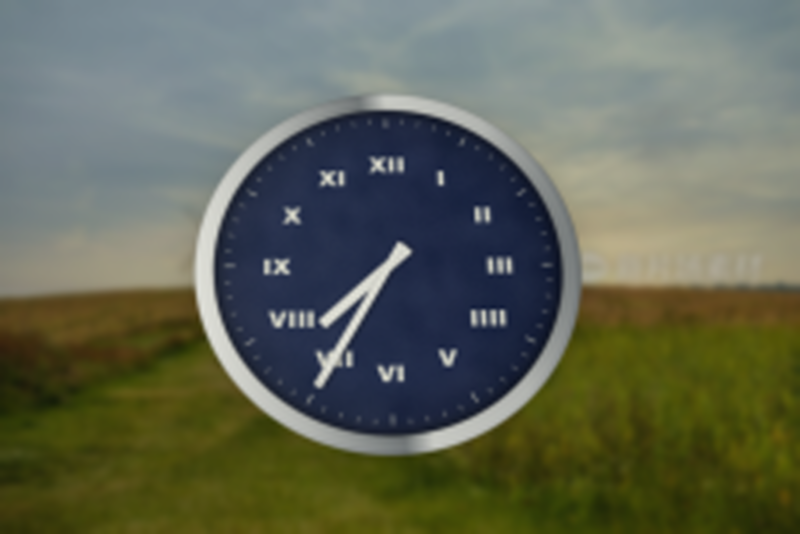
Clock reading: {"hour": 7, "minute": 35}
